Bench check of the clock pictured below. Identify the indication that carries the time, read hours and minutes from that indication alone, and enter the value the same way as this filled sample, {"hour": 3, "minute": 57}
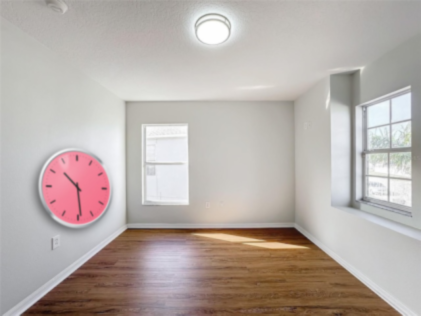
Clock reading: {"hour": 10, "minute": 29}
